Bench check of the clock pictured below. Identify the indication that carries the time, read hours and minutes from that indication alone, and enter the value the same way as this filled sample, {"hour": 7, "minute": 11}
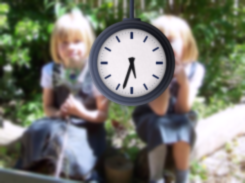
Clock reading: {"hour": 5, "minute": 33}
